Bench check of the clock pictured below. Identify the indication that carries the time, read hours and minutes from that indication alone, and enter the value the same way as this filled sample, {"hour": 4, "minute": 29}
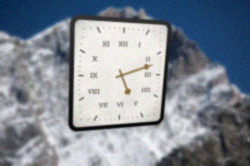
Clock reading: {"hour": 5, "minute": 12}
